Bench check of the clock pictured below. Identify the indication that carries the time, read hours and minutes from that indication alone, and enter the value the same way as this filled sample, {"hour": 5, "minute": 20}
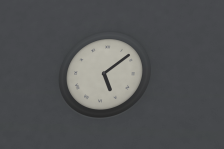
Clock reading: {"hour": 5, "minute": 8}
